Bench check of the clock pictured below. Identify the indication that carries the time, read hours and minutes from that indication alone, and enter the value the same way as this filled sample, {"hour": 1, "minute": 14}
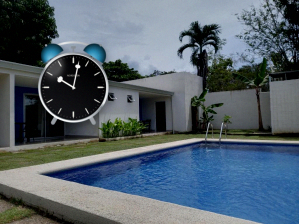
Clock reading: {"hour": 10, "minute": 2}
